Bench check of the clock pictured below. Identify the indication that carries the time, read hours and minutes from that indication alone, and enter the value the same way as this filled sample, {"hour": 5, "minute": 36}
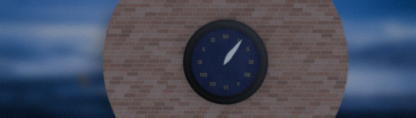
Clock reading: {"hour": 1, "minute": 6}
